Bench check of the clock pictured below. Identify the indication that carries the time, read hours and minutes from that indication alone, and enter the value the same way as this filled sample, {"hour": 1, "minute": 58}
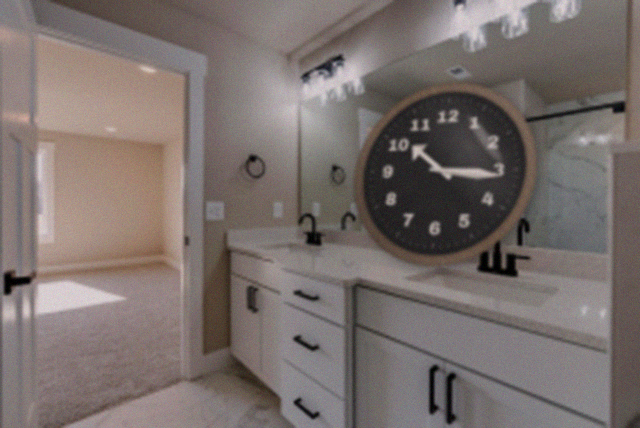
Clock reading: {"hour": 10, "minute": 16}
